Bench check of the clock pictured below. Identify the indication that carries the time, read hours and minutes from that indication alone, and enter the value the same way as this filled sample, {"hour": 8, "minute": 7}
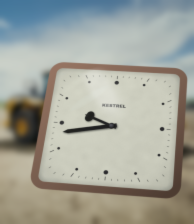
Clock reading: {"hour": 9, "minute": 43}
